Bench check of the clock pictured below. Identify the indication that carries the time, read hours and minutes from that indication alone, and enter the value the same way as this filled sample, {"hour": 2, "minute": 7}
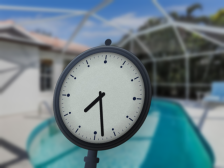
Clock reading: {"hour": 7, "minute": 28}
